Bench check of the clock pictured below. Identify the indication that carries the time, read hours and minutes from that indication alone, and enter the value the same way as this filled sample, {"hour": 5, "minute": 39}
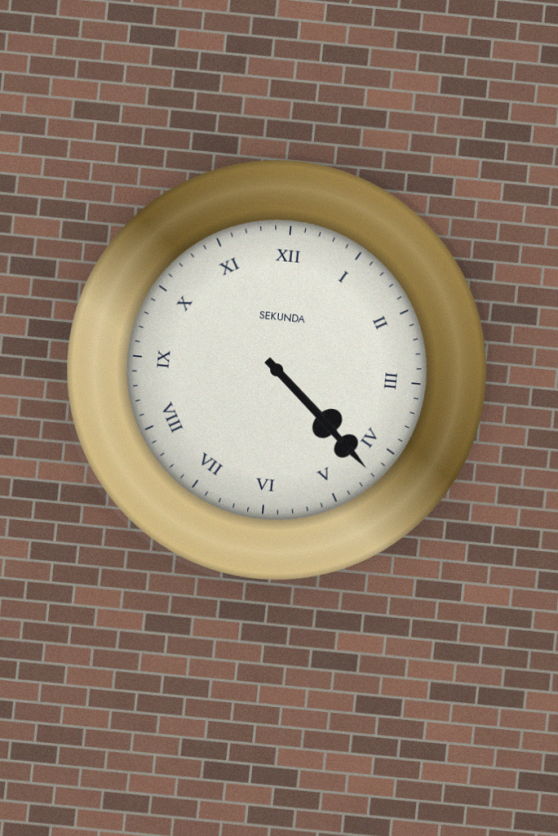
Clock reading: {"hour": 4, "minute": 22}
